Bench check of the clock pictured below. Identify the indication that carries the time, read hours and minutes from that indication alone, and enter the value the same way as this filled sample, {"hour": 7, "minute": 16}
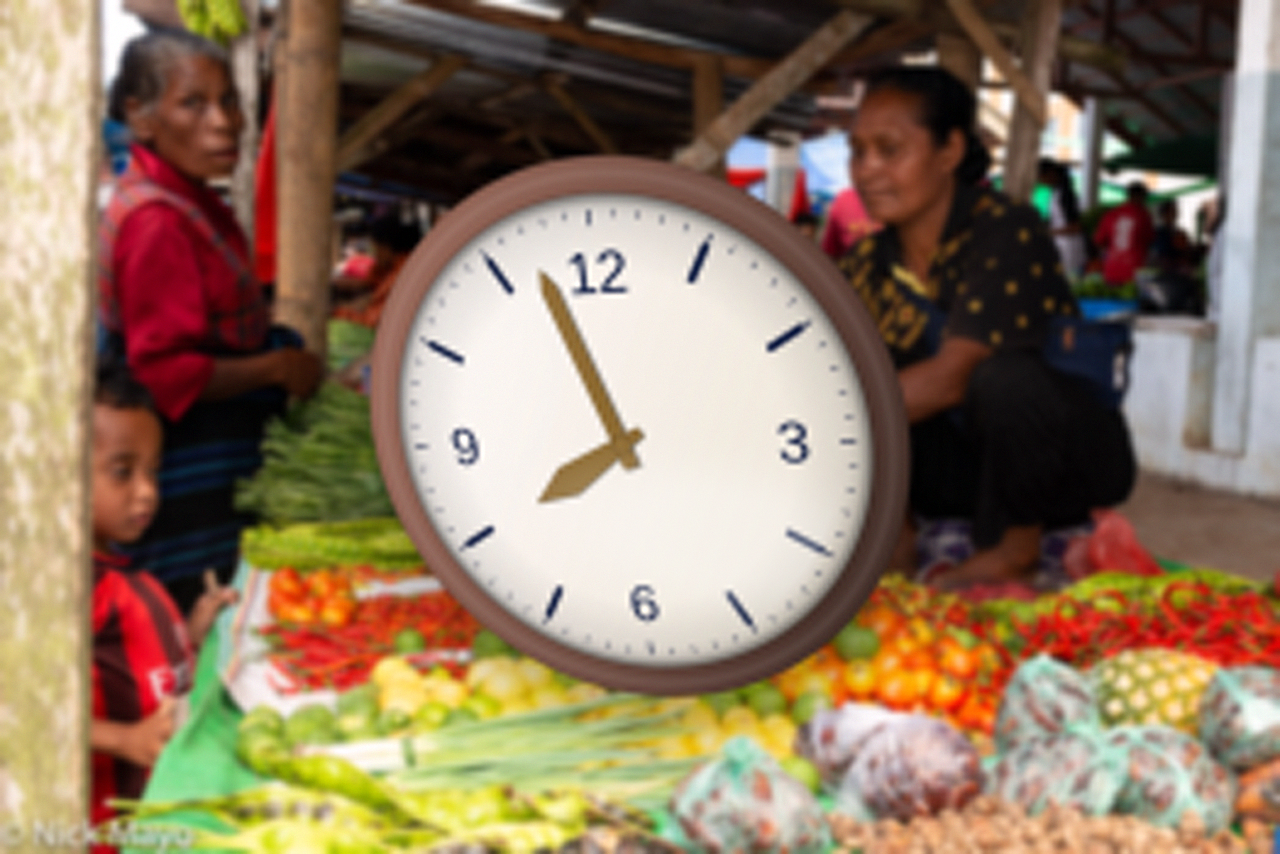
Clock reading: {"hour": 7, "minute": 57}
